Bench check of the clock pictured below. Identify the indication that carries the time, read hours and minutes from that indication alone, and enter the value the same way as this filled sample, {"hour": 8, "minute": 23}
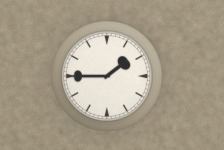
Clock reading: {"hour": 1, "minute": 45}
